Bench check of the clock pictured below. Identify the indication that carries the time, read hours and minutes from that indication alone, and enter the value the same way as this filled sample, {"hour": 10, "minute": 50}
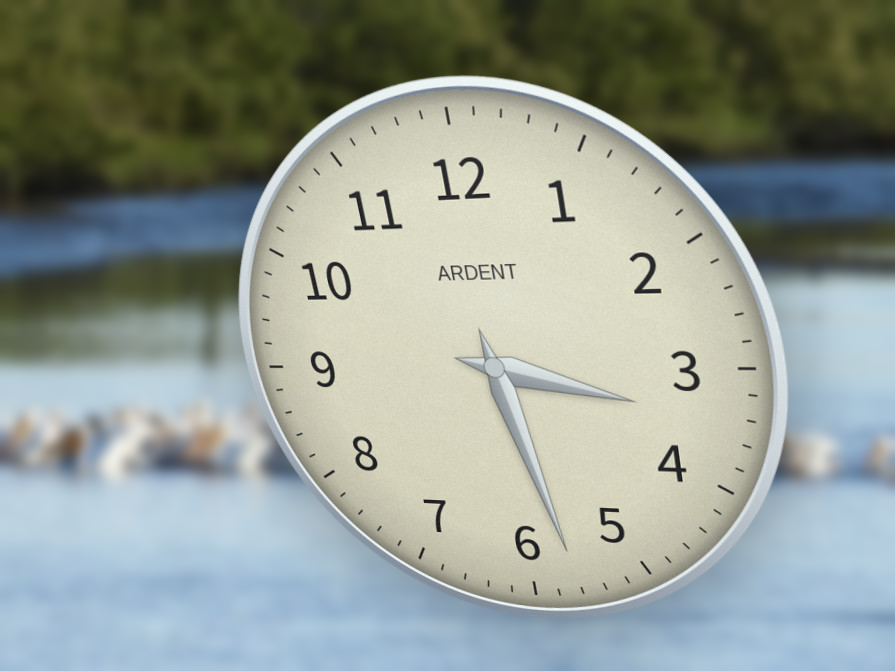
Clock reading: {"hour": 3, "minute": 28}
